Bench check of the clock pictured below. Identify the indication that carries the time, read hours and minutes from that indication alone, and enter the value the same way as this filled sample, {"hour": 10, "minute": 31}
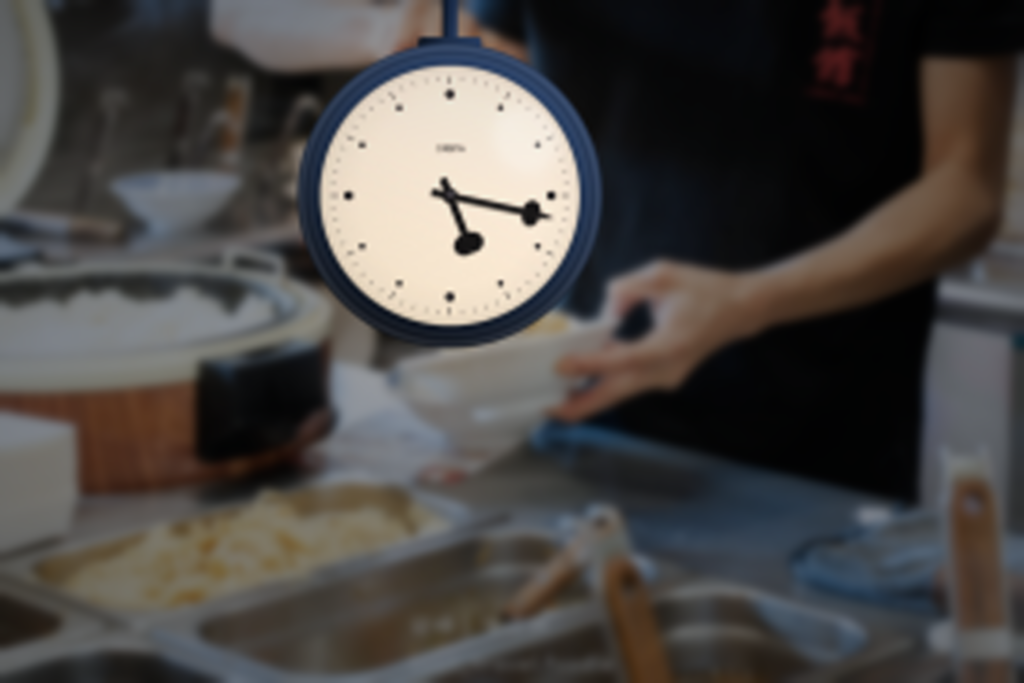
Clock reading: {"hour": 5, "minute": 17}
